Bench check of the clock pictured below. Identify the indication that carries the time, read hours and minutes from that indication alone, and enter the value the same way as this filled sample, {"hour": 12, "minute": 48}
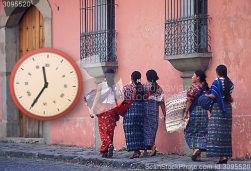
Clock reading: {"hour": 11, "minute": 35}
